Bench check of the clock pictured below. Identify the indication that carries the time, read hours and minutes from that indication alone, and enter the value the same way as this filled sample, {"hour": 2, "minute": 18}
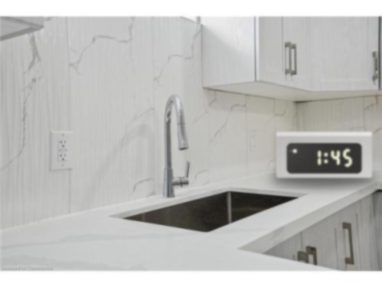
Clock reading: {"hour": 1, "minute": 45}
